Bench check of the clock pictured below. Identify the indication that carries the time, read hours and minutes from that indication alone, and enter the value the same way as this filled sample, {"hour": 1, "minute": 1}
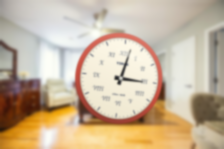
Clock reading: {"hour": 3, "minute": 2}
